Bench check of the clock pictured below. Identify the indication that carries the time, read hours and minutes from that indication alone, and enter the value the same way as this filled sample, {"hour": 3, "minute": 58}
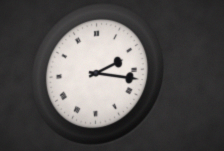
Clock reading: {"hour": 2, "minute": 17}
